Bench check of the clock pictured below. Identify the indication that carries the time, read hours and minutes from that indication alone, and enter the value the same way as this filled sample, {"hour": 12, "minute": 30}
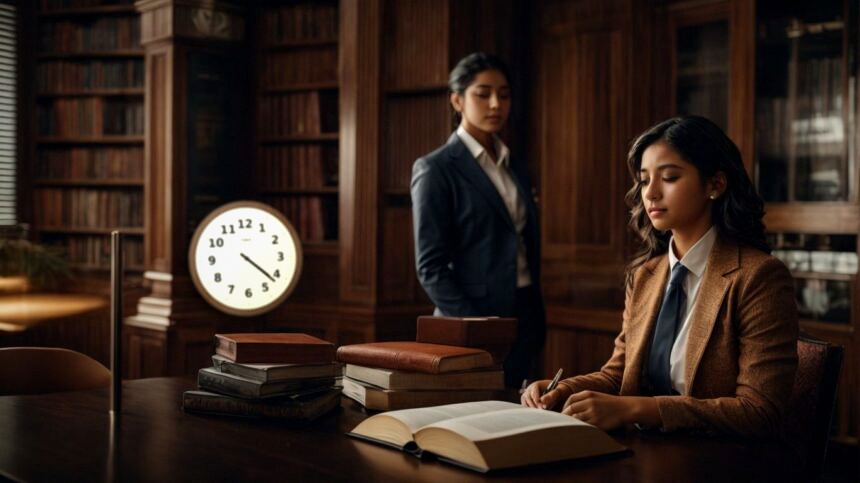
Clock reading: {"hour": 4, "minute": 22}
